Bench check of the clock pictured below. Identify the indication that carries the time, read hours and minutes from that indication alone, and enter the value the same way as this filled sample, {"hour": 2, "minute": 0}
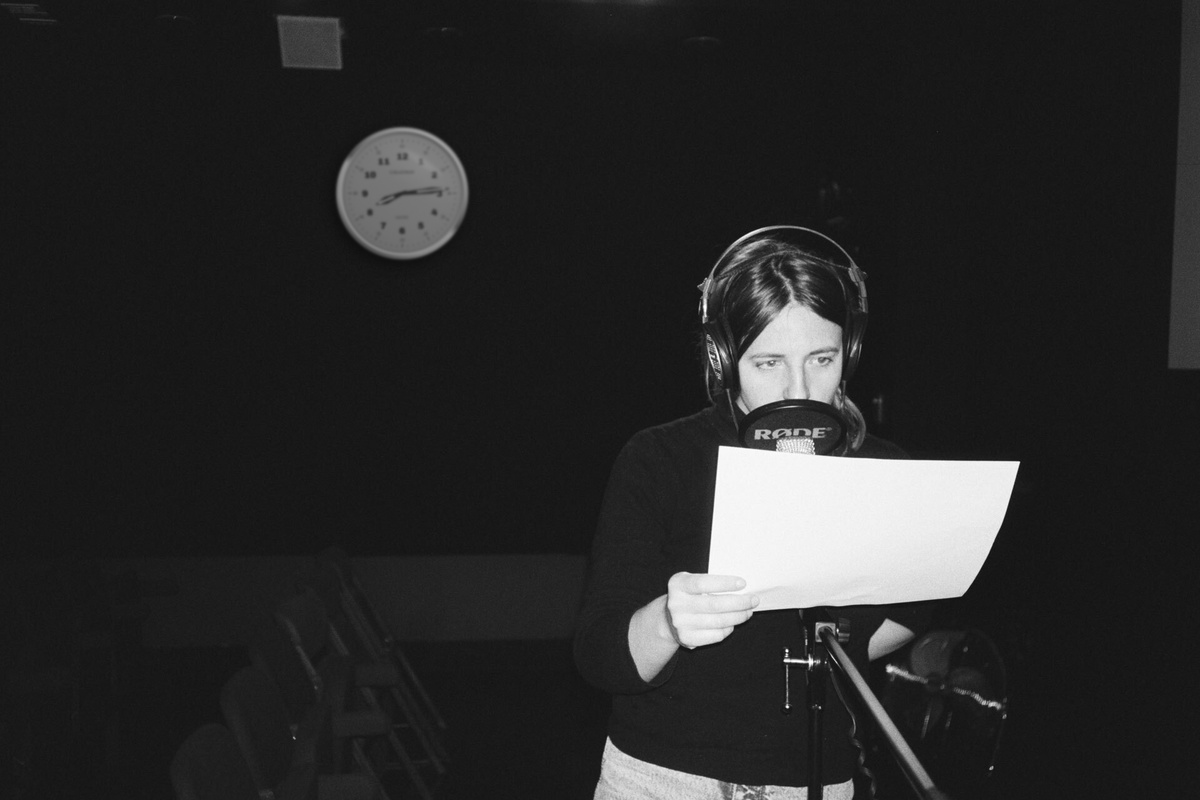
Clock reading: {"hour": 8, "minute": 14}
